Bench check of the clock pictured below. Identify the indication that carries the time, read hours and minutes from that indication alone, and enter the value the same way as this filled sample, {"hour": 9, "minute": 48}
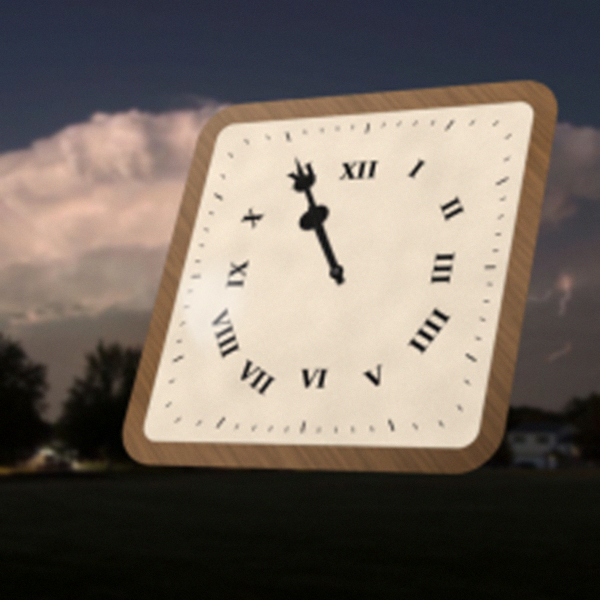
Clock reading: {"hour": 10, "minute": 55}
